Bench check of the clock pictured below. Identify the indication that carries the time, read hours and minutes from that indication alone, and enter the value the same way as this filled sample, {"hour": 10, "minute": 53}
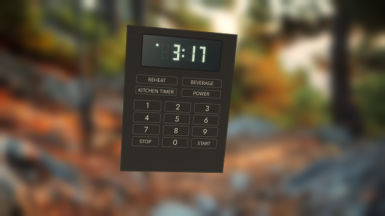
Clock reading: {"hour": 3, "minute": 17}
